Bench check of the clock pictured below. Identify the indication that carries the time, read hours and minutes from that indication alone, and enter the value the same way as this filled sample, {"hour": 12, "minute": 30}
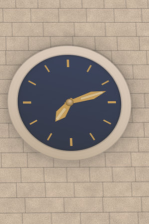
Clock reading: {"hour": 7, "minute": 12}
